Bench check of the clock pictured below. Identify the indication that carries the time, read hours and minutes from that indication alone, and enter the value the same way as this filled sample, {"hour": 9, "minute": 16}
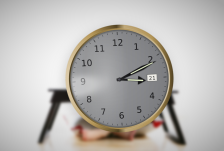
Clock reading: {"hour": 3, "minute": 11}
